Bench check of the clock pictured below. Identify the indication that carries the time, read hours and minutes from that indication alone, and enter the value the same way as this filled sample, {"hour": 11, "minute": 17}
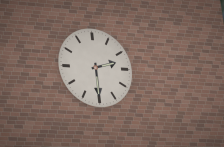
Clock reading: {"hour": 2, "minute": 30}
